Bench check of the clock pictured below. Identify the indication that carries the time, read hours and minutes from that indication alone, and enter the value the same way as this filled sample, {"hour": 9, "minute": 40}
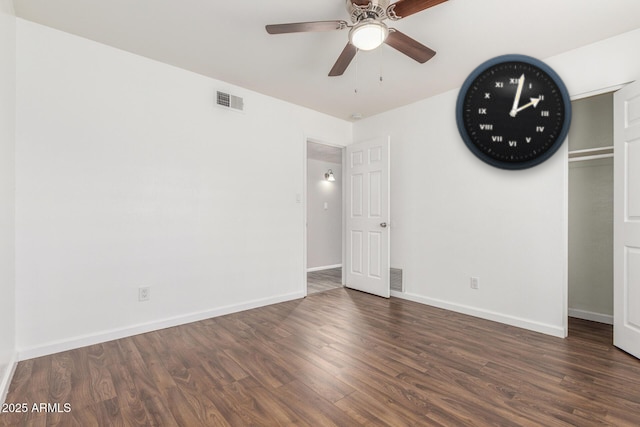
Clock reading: {"hour": 2, "minute": 2}
